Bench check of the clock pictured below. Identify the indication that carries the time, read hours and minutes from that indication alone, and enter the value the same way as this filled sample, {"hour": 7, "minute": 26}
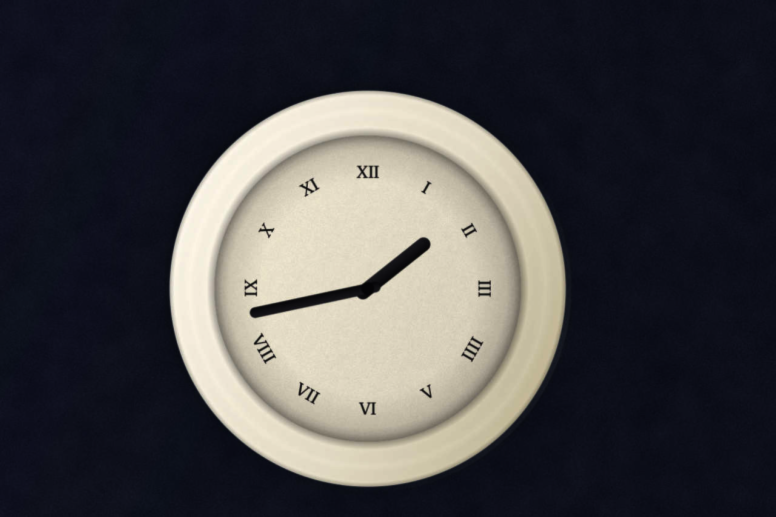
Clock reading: {"hour": 1, "minute": 43}
